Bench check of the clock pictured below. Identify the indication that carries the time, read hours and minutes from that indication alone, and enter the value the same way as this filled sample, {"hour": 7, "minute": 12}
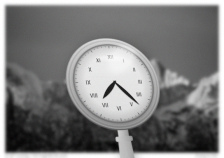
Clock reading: {"hour": 7, "minute": 23}
